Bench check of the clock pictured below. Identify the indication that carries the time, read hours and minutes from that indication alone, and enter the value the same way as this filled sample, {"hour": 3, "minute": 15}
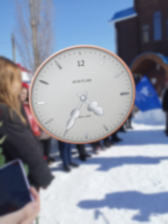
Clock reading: {"hour": 4, "minute": 35}
